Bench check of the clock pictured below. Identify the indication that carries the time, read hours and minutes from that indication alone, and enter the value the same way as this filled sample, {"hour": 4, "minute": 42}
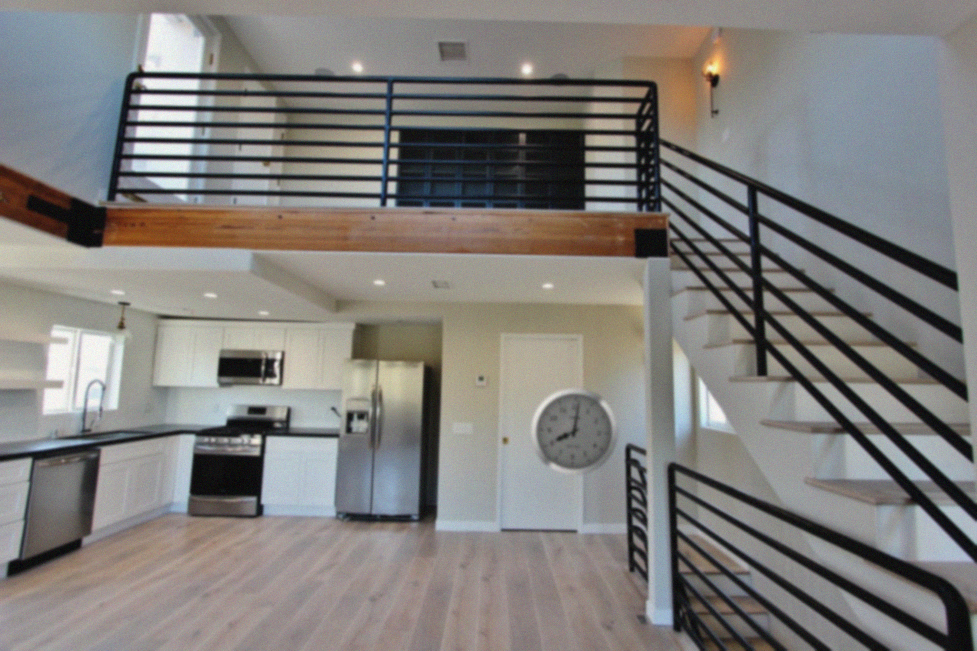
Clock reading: {"hour": 8, "minute": 1}
